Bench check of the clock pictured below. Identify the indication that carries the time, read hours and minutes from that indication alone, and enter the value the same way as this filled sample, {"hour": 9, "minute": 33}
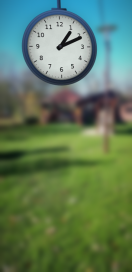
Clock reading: {"hour": 1, "minute": 11}
